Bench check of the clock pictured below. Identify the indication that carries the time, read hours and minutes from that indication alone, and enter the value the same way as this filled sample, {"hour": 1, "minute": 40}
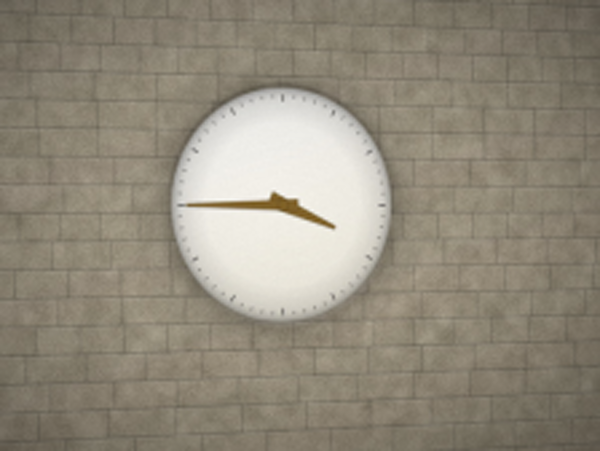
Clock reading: {"hour": 3, "minute": 45}
